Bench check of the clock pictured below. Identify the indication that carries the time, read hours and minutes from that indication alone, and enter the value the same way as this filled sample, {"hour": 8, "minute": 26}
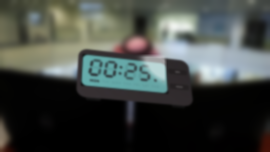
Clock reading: {"hour": 0, "minute": 25}
